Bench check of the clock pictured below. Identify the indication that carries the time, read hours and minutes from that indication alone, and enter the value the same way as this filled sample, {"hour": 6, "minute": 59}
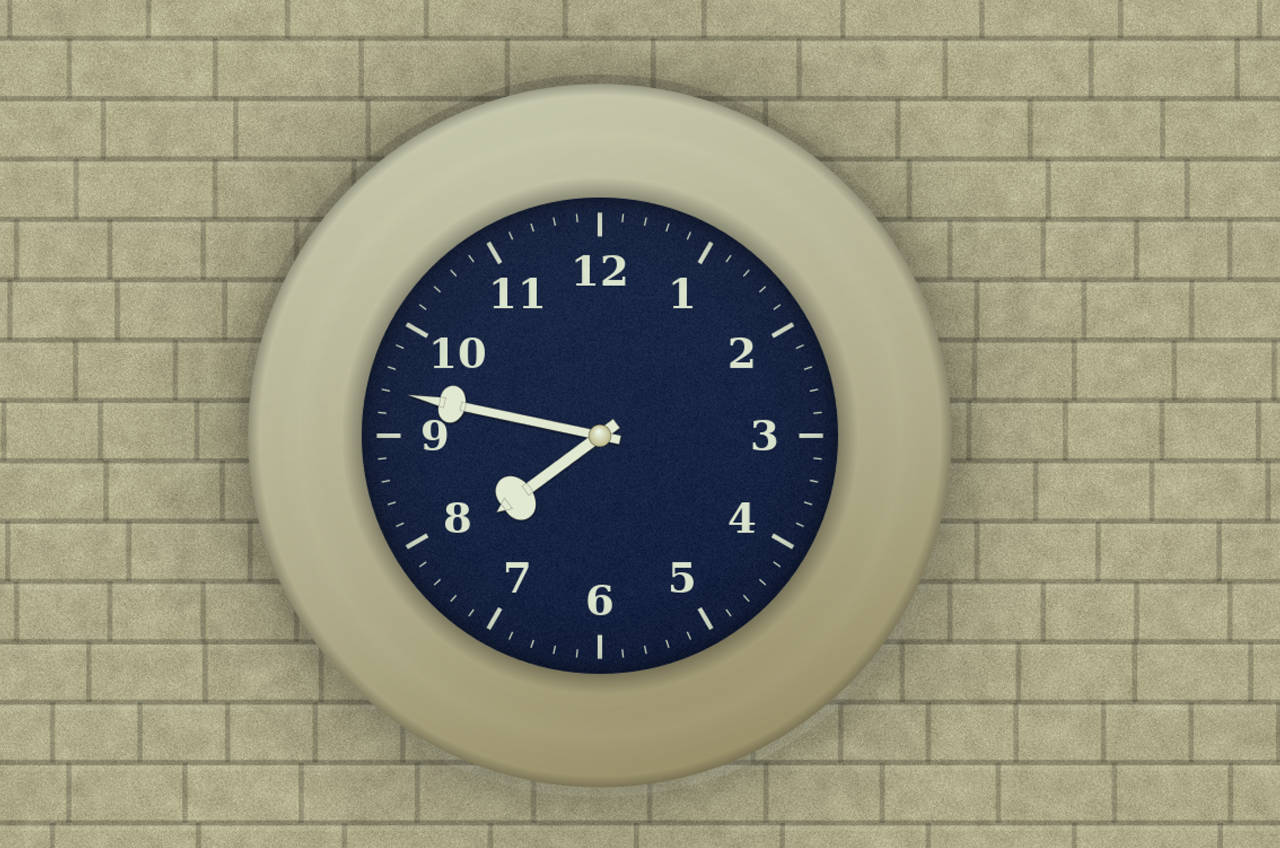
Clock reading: {"hour": 7, "minute": 47}
